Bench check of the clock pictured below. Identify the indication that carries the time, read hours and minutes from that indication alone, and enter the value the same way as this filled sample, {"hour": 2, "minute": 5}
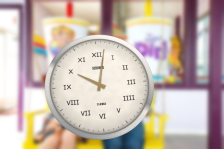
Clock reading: {"hour": 10, "minute": 2}
